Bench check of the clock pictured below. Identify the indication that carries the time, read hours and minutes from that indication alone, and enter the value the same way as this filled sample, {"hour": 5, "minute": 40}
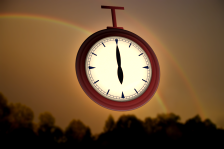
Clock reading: {"hour": 6, "minute": 0}
